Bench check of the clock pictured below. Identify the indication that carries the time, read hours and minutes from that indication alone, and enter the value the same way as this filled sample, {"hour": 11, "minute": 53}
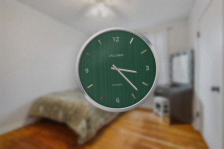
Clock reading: {"hour": 3, "minute": 23}
